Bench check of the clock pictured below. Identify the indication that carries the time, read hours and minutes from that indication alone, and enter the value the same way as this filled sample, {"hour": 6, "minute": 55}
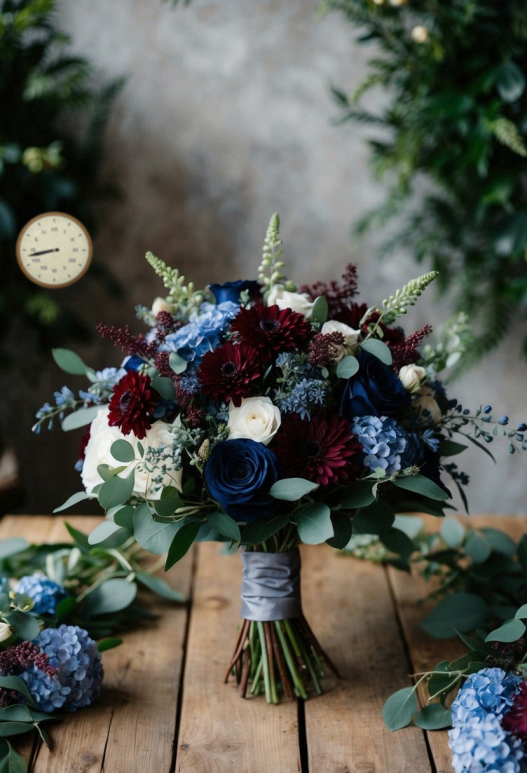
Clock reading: {"hour": 8, "minute": 43}
